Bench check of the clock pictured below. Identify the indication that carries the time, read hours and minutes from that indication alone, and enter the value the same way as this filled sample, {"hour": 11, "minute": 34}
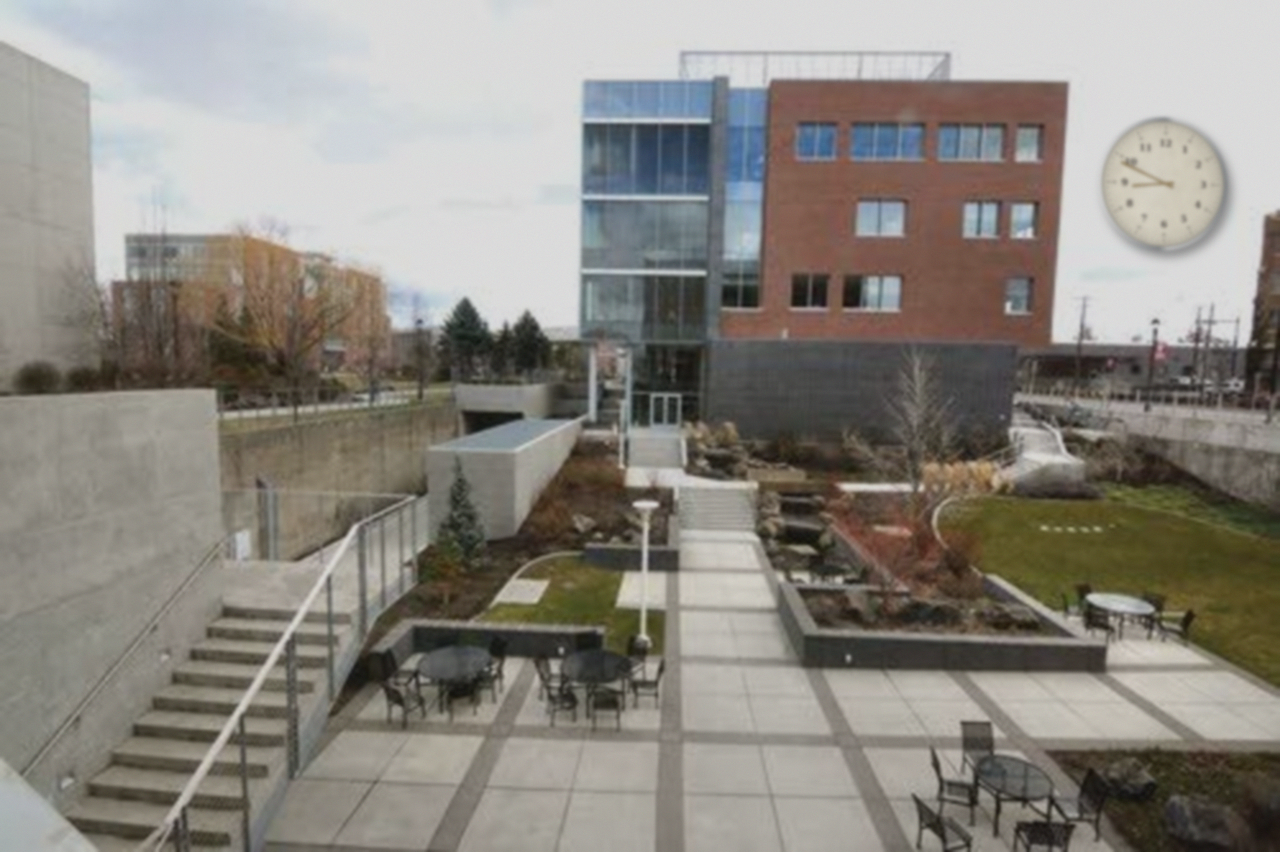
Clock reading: {"hour": 8, "minute": 49}
